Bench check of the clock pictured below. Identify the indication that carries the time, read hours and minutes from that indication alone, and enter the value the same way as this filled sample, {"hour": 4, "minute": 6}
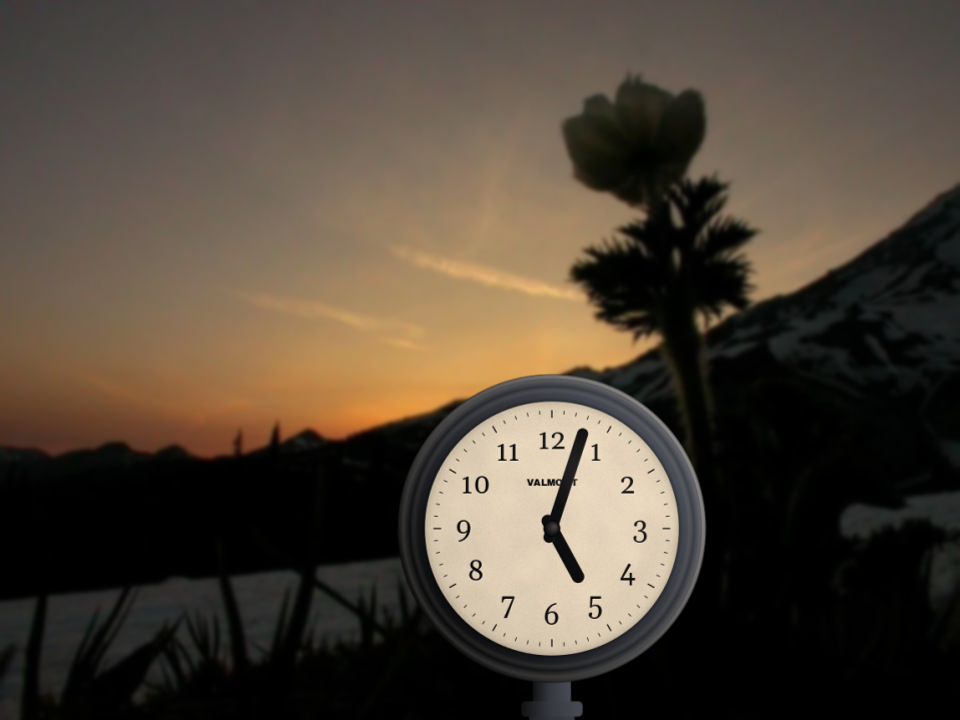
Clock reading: {"hour": 5, "minute": 3}
